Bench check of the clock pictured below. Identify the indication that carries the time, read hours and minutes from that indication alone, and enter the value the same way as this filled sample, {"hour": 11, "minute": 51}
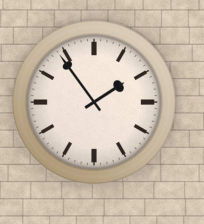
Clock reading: {"hour": 1, "minute": 54}
